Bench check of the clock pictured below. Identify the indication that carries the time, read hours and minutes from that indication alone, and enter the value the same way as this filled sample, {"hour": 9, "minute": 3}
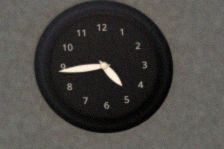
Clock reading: {"hour": 4, "minute": 44}
